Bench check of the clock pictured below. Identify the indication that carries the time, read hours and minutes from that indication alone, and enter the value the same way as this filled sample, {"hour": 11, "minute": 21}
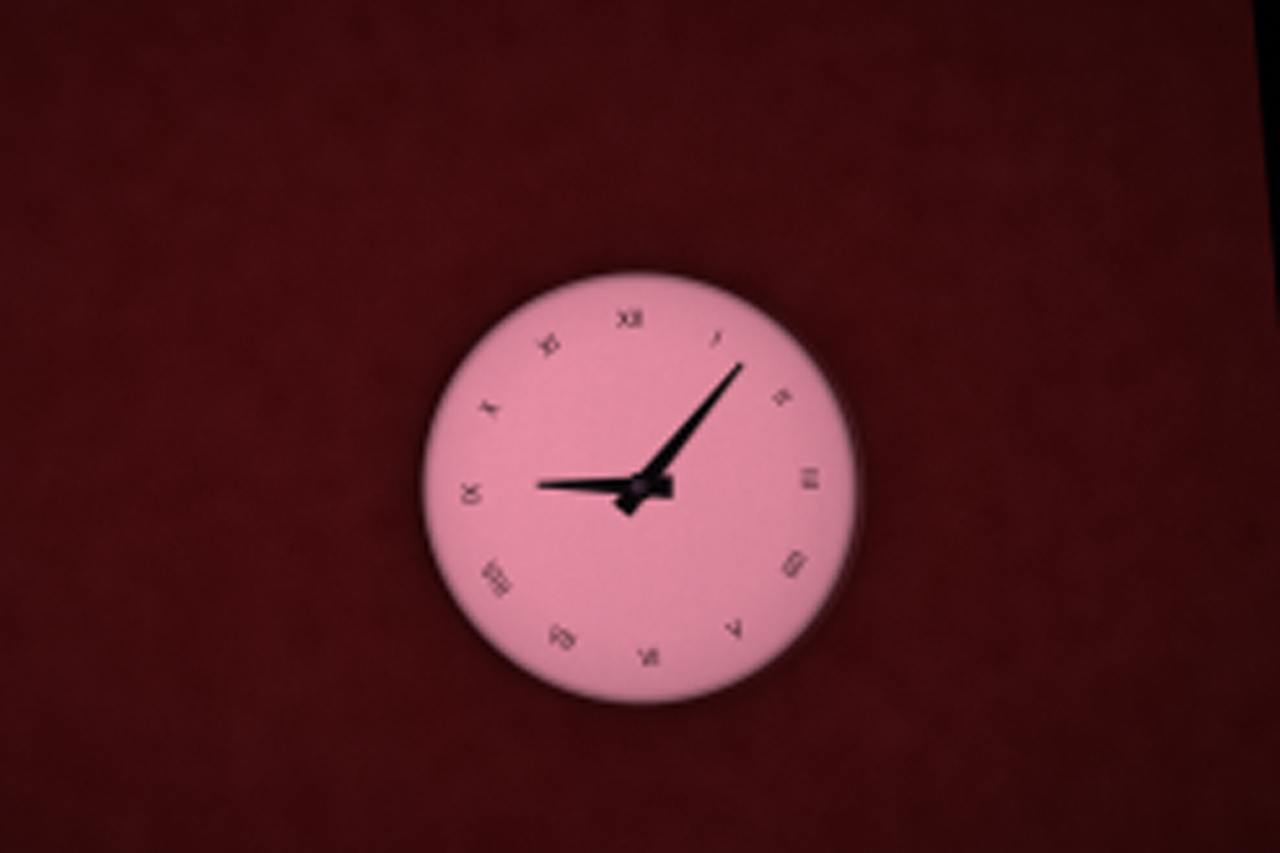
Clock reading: {"hour": 9, "minute": 7}
